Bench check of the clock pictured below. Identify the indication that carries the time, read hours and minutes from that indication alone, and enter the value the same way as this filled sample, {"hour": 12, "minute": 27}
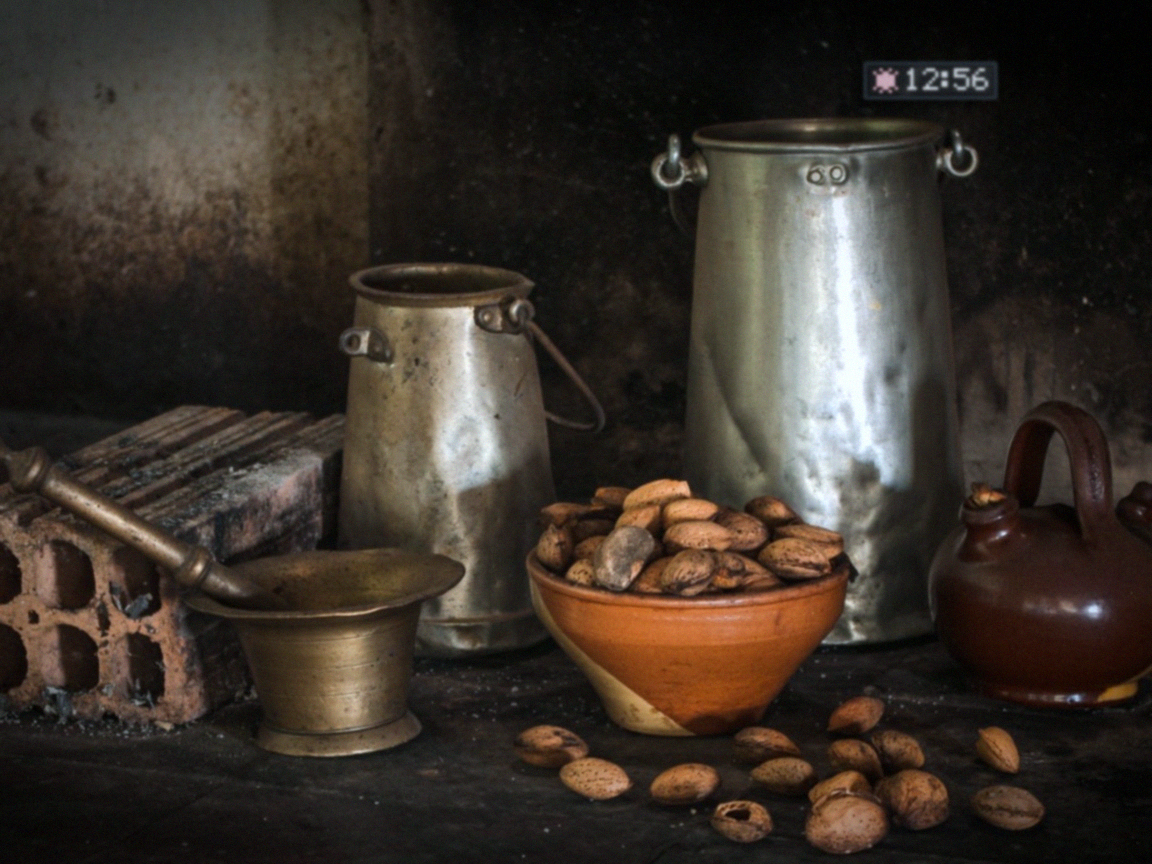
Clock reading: {"hour": 12, "minute": 56}
